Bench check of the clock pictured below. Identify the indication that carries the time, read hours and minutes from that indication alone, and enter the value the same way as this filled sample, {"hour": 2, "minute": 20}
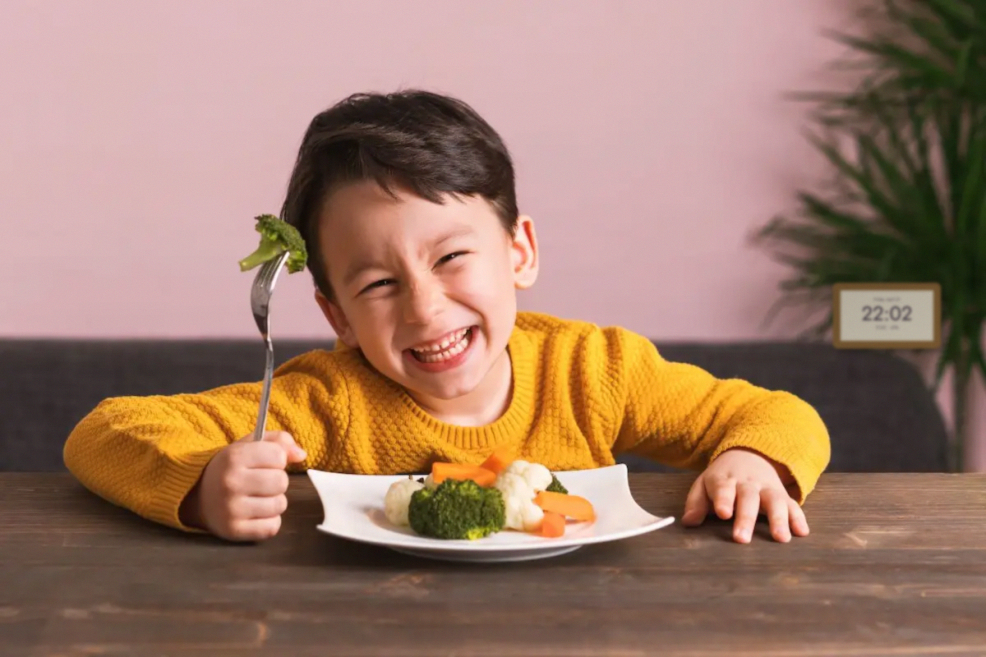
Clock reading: {"hour": 22, "minute": 2}
